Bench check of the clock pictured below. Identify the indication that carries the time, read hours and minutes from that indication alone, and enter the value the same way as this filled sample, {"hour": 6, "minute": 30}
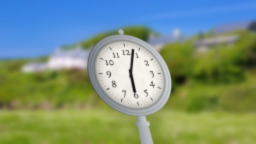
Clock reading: {"hour": 6, "minute": 3}
